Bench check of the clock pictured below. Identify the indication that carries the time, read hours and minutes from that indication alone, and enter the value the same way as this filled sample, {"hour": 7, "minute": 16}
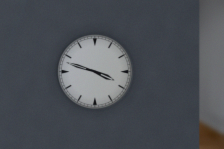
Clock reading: {"hour": 3, "minute": 48}
